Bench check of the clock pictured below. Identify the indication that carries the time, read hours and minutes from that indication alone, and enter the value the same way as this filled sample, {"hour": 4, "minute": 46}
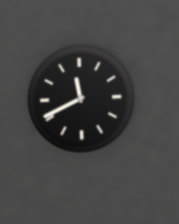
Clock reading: {"hour": 11, "minute": 41}
